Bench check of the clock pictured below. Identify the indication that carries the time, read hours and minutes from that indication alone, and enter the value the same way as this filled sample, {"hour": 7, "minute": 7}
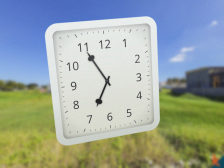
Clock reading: {"hour": 6, "minute": 55}
